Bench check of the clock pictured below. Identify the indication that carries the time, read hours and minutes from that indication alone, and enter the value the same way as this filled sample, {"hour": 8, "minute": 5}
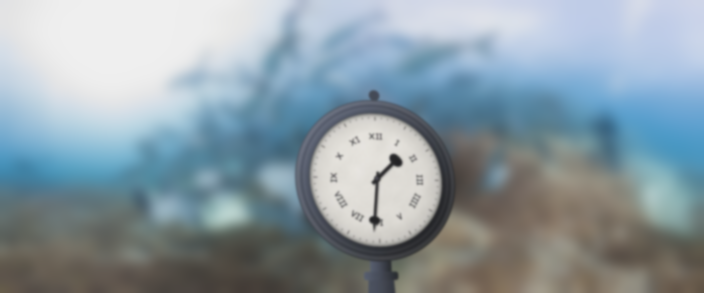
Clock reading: {"hour": 1, "minute": 31}
